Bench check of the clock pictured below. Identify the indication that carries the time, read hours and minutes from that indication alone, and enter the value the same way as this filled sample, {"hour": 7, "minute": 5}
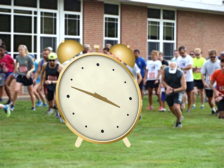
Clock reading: {"hour": 3, "minute": 48}
